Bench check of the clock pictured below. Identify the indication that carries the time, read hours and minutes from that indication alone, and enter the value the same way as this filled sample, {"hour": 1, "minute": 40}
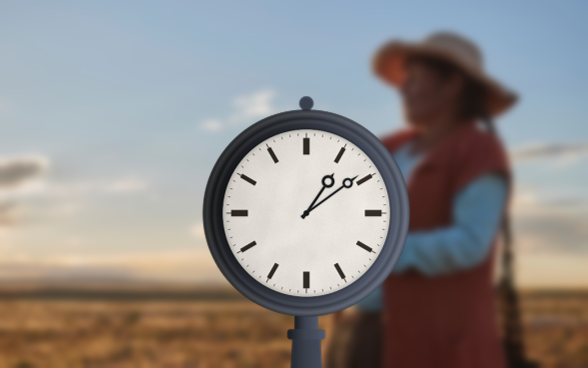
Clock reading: {"hour": 1, "minute": 9}
